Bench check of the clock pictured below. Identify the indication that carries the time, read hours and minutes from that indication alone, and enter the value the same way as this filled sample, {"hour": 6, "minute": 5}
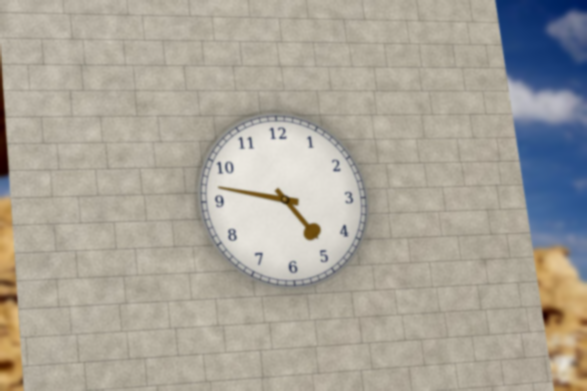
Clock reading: {"hour": 4, "minute": 47}
